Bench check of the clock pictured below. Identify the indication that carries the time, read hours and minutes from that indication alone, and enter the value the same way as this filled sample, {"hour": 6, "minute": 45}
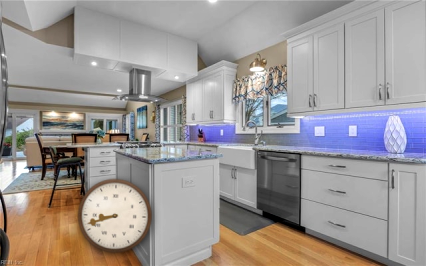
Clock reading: {"hour": 8, "minute": 42}
